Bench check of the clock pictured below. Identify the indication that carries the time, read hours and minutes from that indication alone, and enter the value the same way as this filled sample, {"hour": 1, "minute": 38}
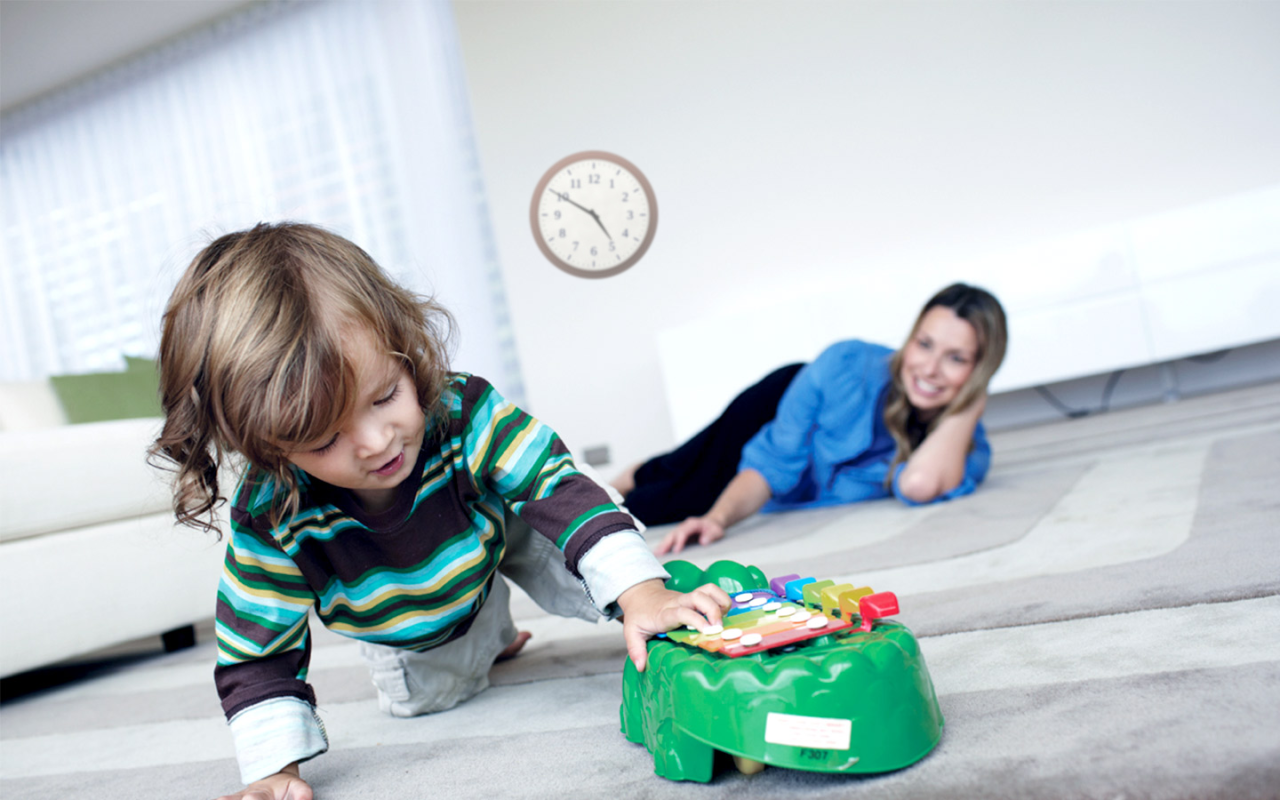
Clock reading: {"hour": 4, "minute": 50}
